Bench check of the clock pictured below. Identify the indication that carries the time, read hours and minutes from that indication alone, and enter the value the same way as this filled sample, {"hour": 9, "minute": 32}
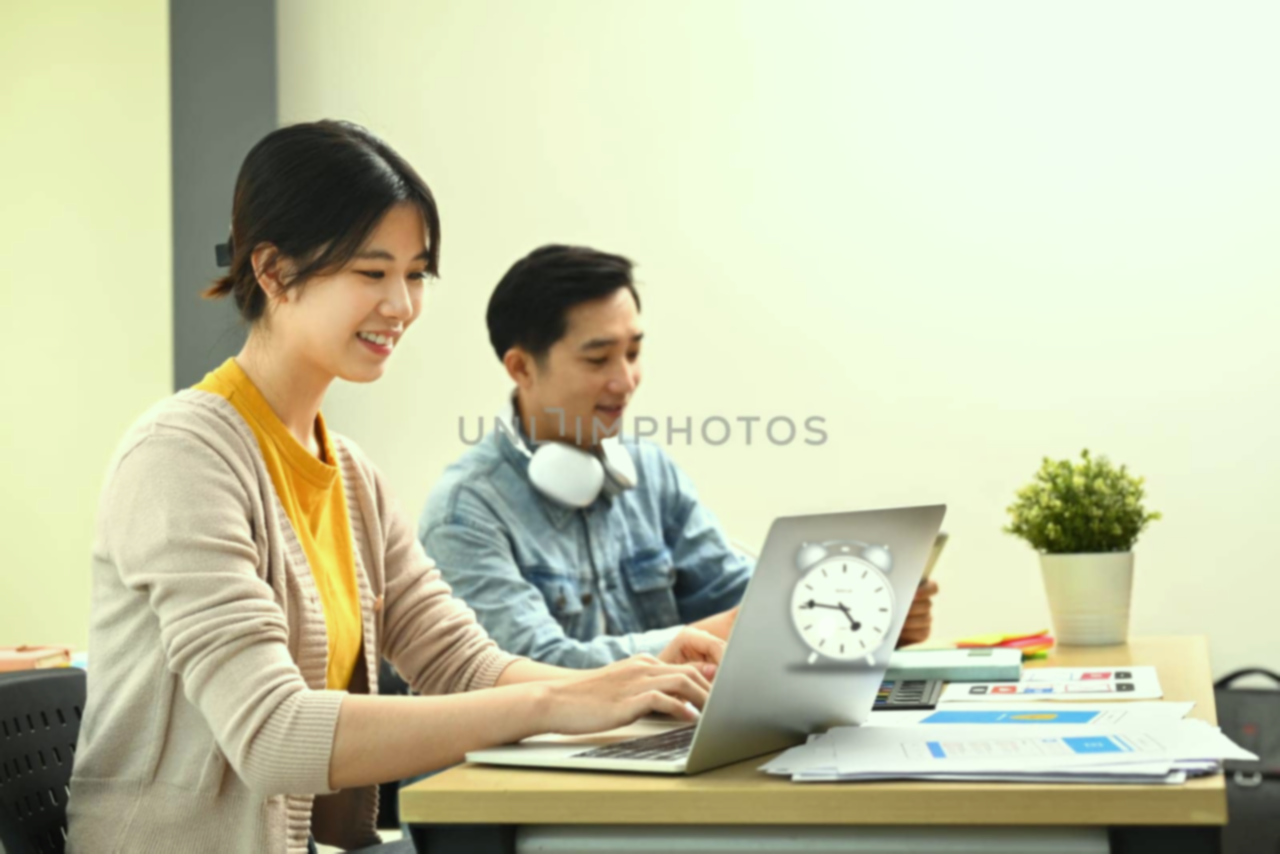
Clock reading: {"hour": 4, "minute": 46}
